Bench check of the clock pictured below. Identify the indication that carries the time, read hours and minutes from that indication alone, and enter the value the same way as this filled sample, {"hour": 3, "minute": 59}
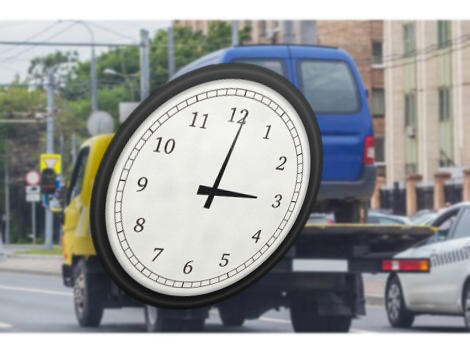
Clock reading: {"hour": 3, "minute": 1}
